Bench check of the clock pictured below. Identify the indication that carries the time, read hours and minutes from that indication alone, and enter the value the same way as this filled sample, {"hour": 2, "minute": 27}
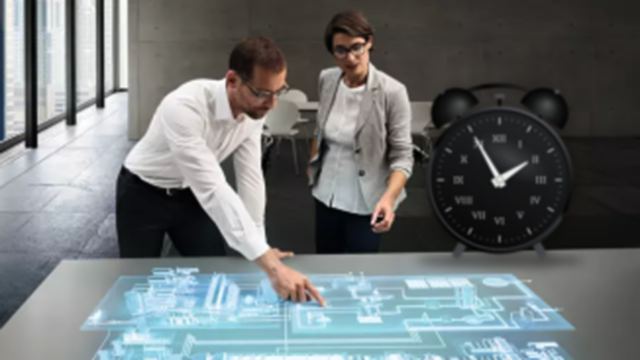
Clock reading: {"hour": 1, "minute": 55}
